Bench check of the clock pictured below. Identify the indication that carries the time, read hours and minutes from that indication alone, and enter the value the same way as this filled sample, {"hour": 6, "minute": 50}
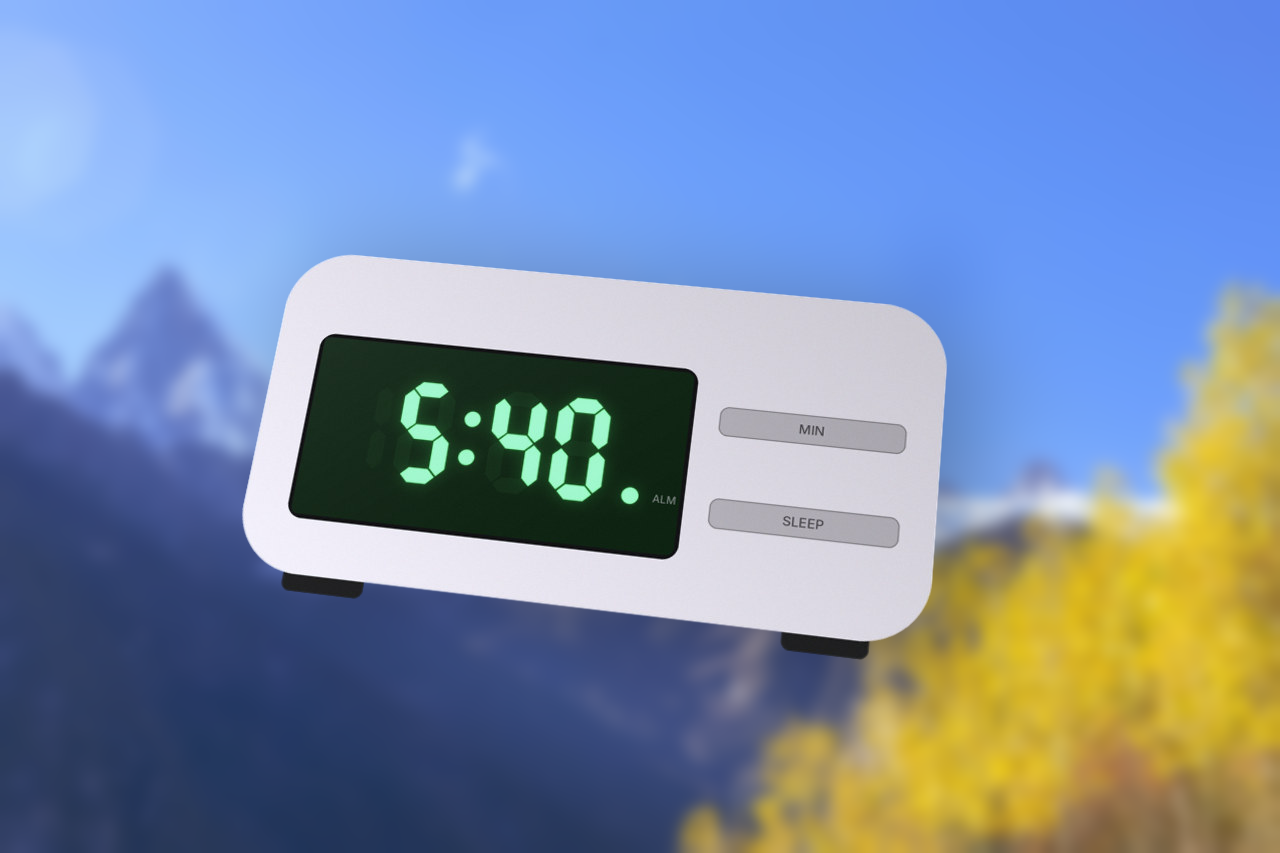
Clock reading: {"hour": 5, "minute": 40}
